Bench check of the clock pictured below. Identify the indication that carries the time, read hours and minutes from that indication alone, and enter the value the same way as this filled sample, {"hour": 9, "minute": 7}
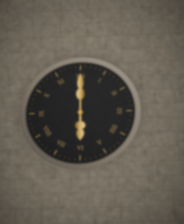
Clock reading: {"hour": 6, "minute": 0}
